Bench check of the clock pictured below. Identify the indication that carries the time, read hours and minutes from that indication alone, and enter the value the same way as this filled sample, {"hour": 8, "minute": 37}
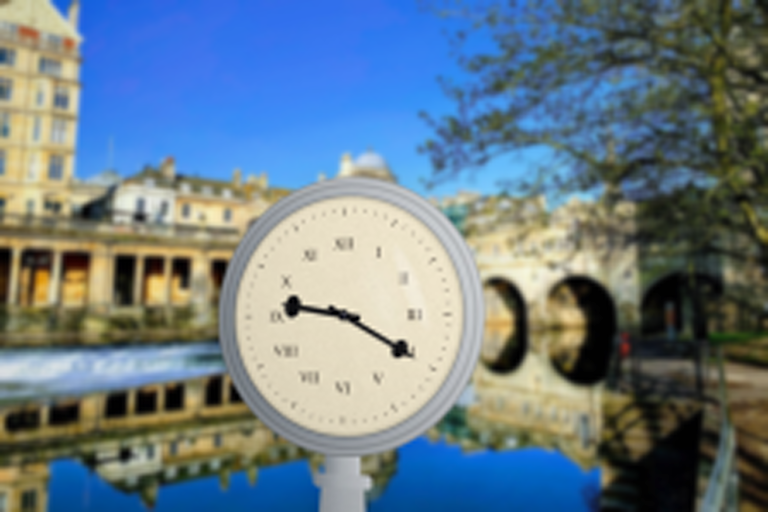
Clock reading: {"hour": 9, "minute": 20}
